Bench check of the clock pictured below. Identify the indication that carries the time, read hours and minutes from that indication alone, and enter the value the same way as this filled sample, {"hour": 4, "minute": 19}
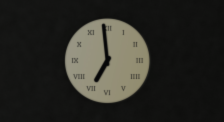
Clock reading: {"hour": 6, "minute": 59}
